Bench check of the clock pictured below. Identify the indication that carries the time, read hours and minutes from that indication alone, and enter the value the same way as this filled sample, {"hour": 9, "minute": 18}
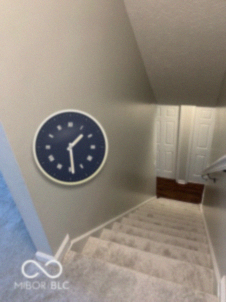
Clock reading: {"hour": 1, "minute": 29}
